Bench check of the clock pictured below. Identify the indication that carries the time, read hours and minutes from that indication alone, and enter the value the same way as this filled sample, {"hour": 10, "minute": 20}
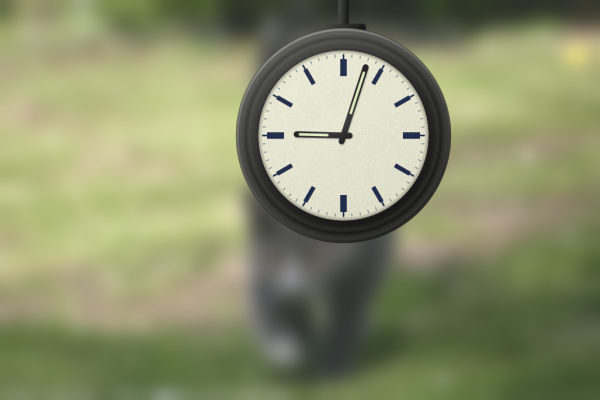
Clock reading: {"hour": 9, "minute": 3}
